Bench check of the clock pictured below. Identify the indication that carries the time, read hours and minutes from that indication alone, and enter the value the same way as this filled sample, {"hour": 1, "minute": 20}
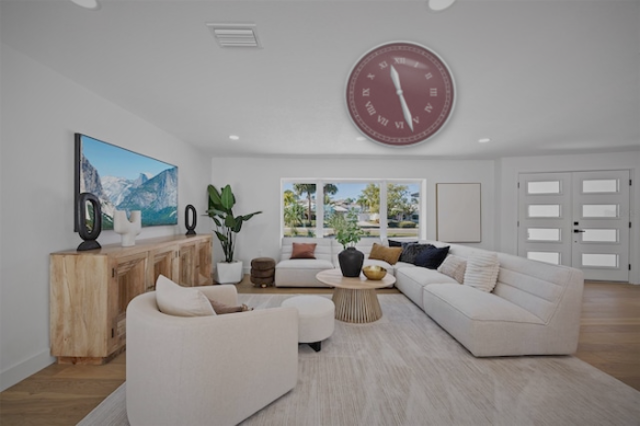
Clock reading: {"hour": 11, "minute": 27}
